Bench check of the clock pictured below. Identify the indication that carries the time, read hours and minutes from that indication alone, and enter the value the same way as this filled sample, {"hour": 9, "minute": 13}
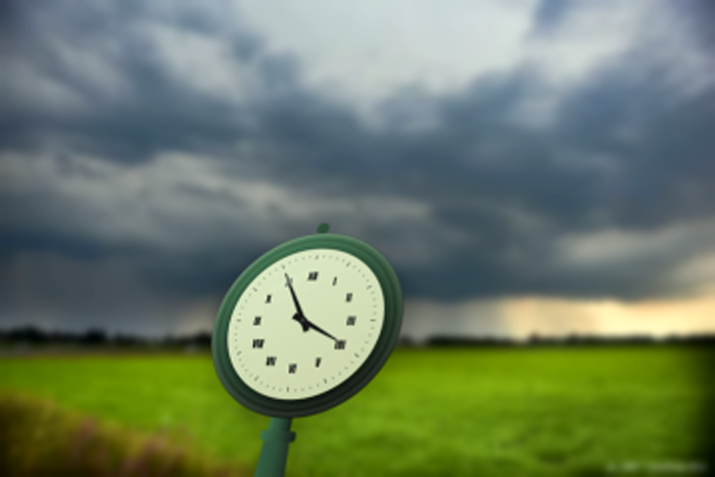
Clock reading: {"hour": 3, "minute": 55}
